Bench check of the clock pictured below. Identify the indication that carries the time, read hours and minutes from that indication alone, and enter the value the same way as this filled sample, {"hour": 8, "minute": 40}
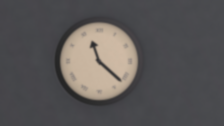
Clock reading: {"hour": 11, "minute": 22}
